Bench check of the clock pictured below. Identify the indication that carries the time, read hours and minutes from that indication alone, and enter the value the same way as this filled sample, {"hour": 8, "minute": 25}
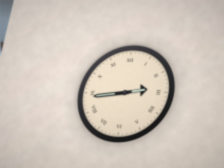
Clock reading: {"hour": 2, "minute": 44}
